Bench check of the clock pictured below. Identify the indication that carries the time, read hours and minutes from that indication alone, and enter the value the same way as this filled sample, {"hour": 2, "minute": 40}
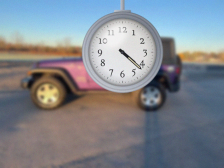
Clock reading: {"hour": 4, "minute": 22}
